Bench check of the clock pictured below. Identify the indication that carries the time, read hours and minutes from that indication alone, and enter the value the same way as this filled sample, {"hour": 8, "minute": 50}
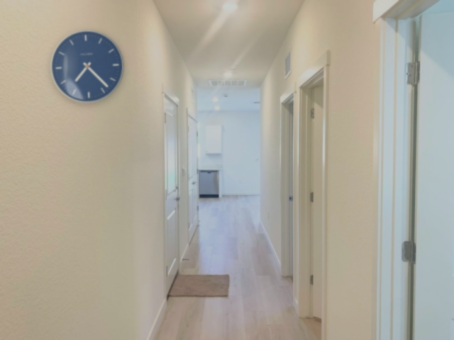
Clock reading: {"hour": 7, "minute": 23}
